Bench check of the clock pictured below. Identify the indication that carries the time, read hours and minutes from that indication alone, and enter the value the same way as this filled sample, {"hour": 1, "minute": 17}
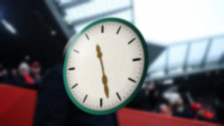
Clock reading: {"hour": 11, "minute": 28}
